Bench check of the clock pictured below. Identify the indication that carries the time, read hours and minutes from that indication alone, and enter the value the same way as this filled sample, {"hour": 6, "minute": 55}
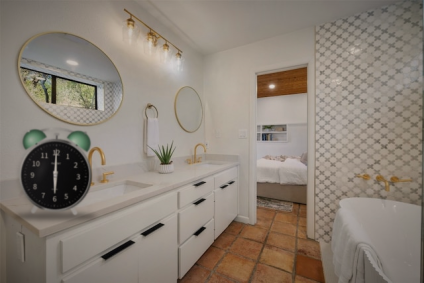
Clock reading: {"hour": 6, "minute": 0}
